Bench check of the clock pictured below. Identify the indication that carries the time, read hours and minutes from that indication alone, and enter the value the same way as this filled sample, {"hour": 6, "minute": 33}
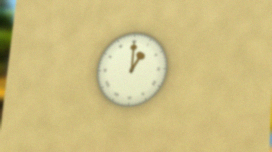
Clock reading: {"hour": 1, "minute": 0}
